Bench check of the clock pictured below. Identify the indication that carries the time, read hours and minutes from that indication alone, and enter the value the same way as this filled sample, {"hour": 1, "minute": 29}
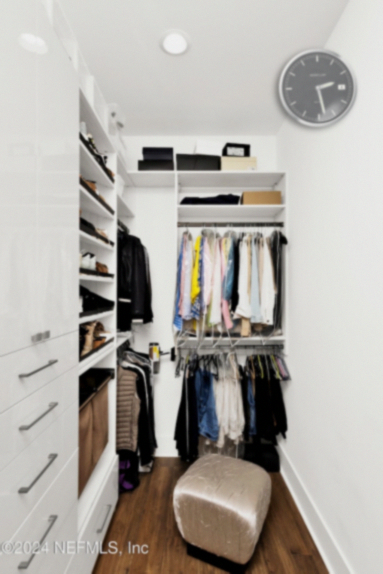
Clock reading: {"hour": 2, "minute": 28}
